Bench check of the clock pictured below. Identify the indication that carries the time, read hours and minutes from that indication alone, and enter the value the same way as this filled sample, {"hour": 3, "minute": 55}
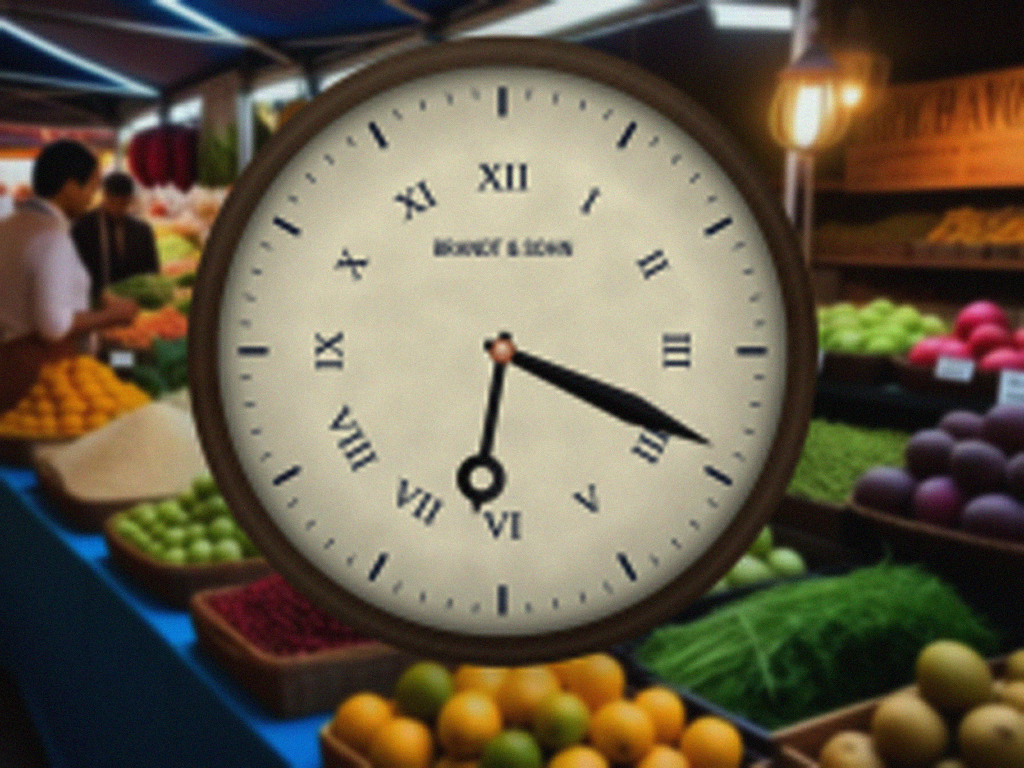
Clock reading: {"hour": 6, "minute": 19}
